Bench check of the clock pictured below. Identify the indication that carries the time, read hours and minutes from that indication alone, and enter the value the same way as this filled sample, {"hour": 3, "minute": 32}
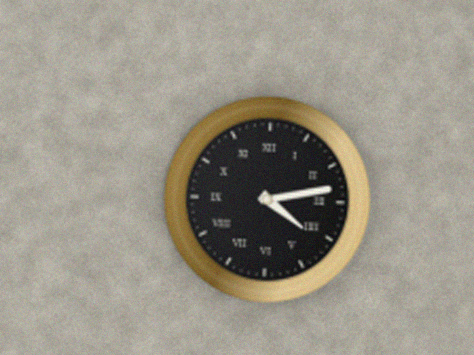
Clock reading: {"hour": 4, "minute": 13}
